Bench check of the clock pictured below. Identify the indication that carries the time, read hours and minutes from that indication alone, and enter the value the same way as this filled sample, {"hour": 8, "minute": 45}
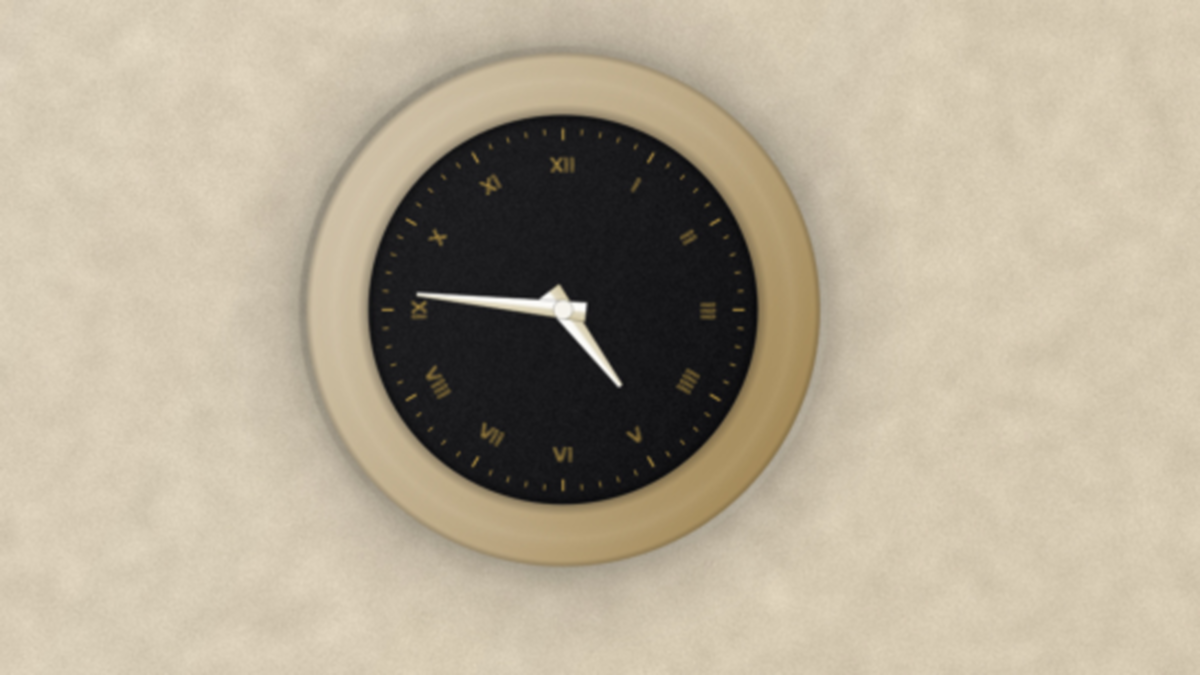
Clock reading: {"hour": 4, "minute": 46}
